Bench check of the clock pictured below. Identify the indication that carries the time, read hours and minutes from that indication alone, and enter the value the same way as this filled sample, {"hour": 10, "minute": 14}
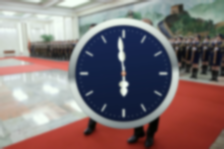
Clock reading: {"hour": 5, "minute": 59}
